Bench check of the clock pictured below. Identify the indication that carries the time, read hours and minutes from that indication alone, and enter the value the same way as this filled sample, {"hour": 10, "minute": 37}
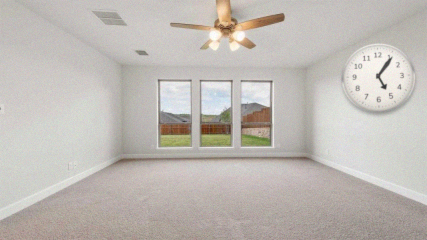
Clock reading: {"hour": 5, "minute": 6}
